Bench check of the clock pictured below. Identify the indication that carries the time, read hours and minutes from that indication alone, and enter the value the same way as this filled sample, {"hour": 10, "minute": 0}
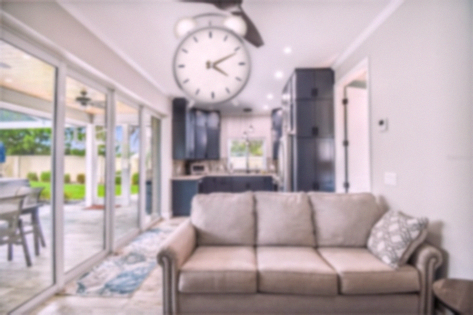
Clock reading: {"hour": 4, "minute": 11}
